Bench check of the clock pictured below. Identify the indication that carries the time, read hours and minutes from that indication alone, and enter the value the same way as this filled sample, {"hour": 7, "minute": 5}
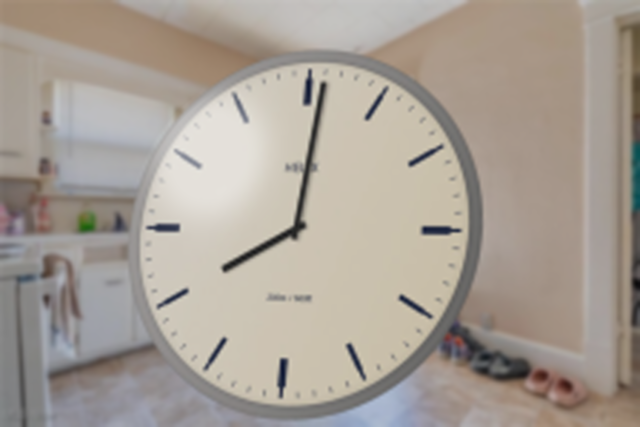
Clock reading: {"hour": 8, "minute": 1}
